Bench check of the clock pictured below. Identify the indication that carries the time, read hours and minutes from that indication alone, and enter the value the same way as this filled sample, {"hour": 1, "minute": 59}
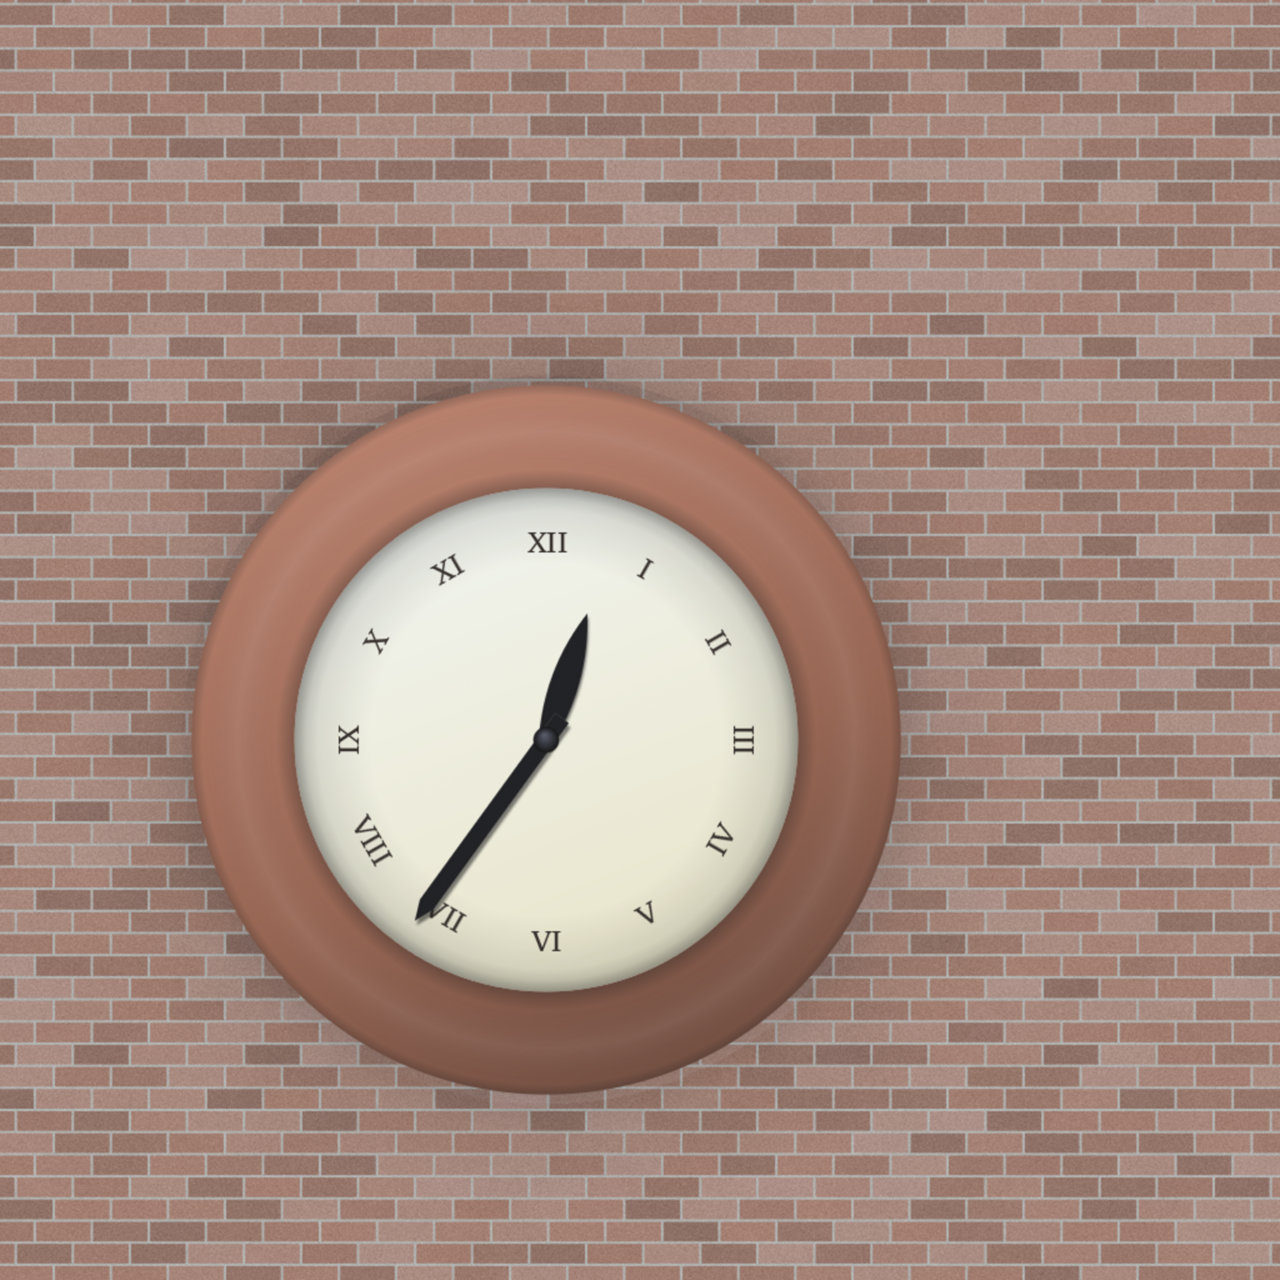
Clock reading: {"hour": 12, "minute": 36}
